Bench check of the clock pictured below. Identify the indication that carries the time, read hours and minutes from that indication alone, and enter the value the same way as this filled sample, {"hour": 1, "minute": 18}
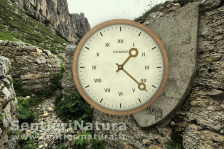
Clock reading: {"hour": 1, "minute": 22}
